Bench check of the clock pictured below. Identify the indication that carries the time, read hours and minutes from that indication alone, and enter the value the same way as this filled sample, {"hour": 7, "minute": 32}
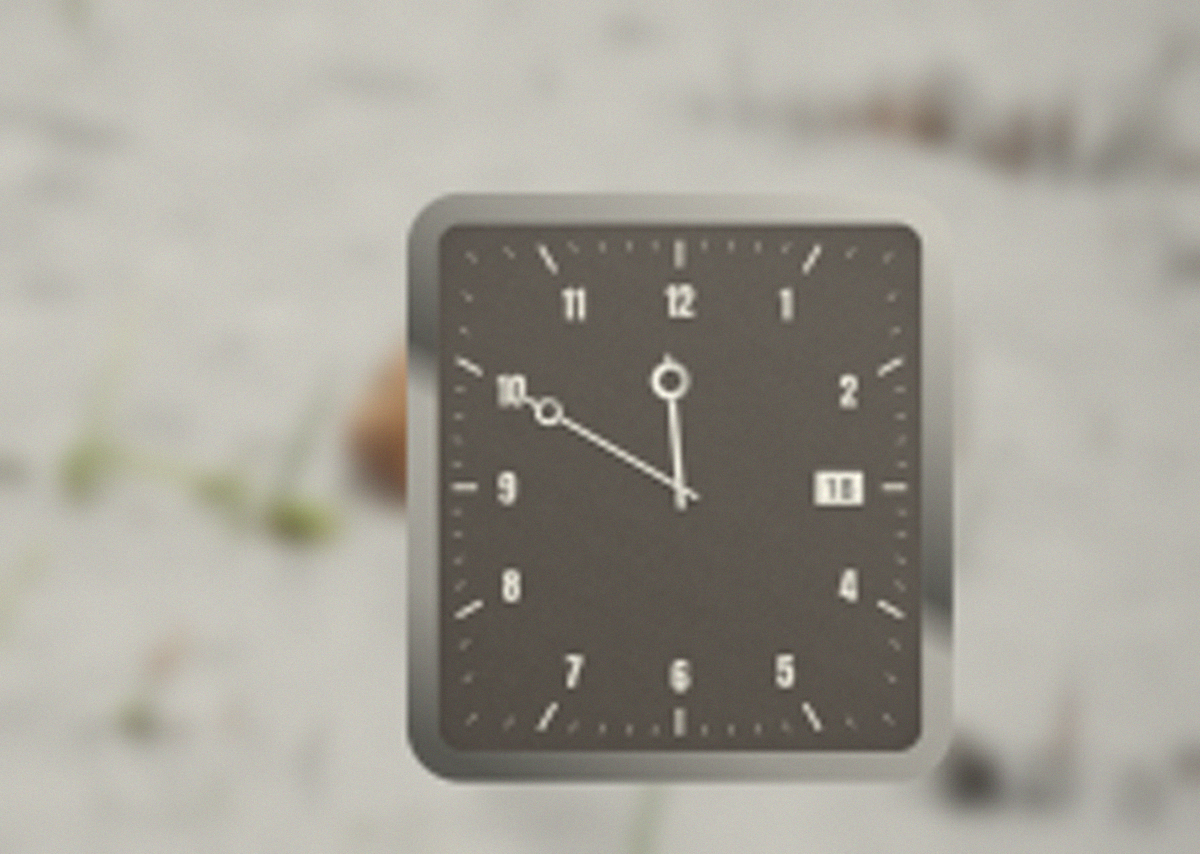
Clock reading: {"hour": 11, "minute": 50}
